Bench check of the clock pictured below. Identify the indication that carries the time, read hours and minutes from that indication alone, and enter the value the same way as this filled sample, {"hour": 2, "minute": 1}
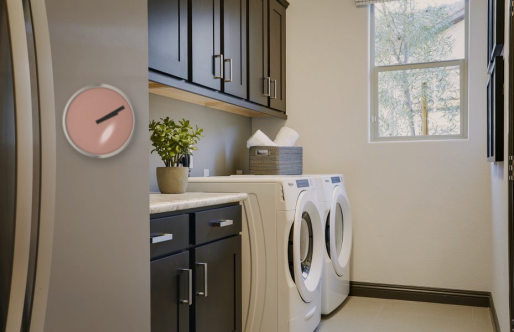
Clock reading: {"hour": 2, "minute": 10}
